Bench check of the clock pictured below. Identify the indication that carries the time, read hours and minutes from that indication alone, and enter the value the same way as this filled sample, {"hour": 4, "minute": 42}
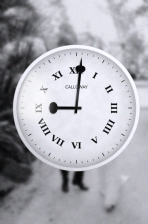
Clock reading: {"hour": 9, "minute": 1}
